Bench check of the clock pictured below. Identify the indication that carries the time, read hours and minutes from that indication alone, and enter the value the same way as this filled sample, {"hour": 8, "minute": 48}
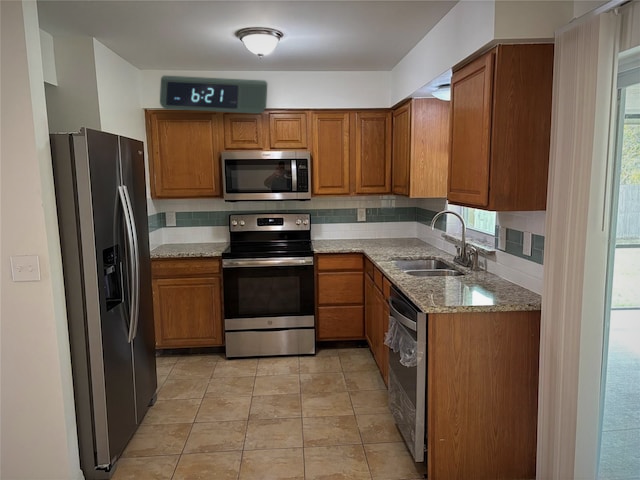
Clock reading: {"hour": 6, "minute": 21}
